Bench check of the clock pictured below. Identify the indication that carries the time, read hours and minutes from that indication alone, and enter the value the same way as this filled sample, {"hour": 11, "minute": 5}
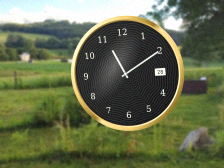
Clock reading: {"hour": 11, "minute": 10}
